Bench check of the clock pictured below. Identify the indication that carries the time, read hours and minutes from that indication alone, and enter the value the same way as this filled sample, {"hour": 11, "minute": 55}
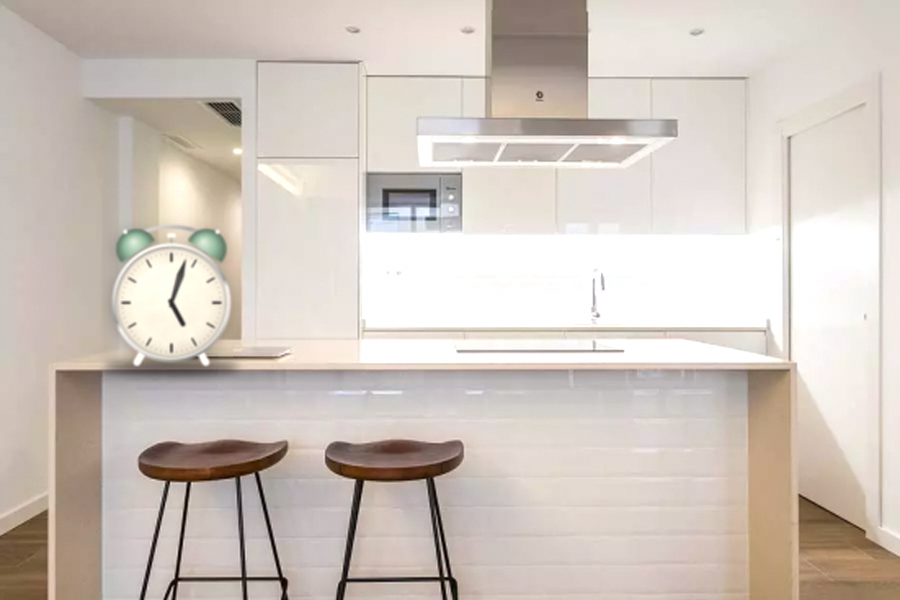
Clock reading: {"hour": 5, "minute": 3}
